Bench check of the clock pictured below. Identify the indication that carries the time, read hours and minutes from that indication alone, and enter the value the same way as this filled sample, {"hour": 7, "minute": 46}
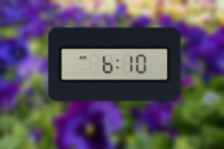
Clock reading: {"hour": 6, "minute": 10}
